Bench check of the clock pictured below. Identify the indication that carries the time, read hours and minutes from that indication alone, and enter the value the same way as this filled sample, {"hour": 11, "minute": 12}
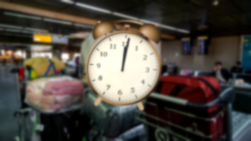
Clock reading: {"hour": 12, "minute": 1}
